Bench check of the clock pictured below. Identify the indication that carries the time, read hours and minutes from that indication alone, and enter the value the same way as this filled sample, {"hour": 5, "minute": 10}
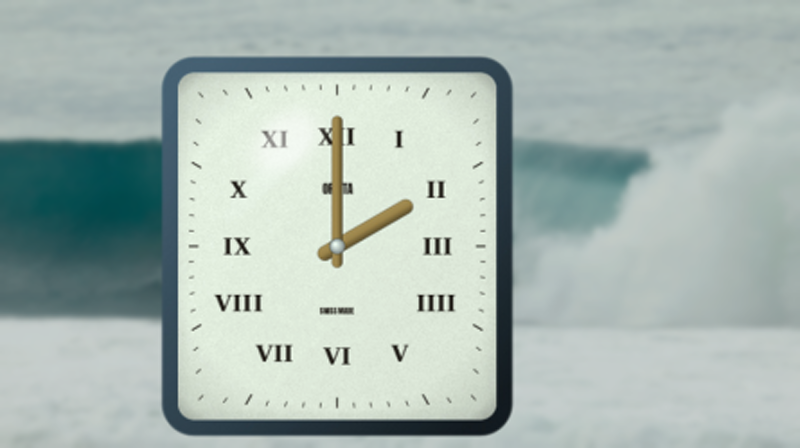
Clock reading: {"hour": 2, "minute": 0}
